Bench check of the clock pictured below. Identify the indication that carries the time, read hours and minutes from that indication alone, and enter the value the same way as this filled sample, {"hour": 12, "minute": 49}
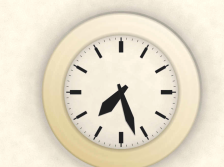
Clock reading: {"hour": 7, "minute": 27}
